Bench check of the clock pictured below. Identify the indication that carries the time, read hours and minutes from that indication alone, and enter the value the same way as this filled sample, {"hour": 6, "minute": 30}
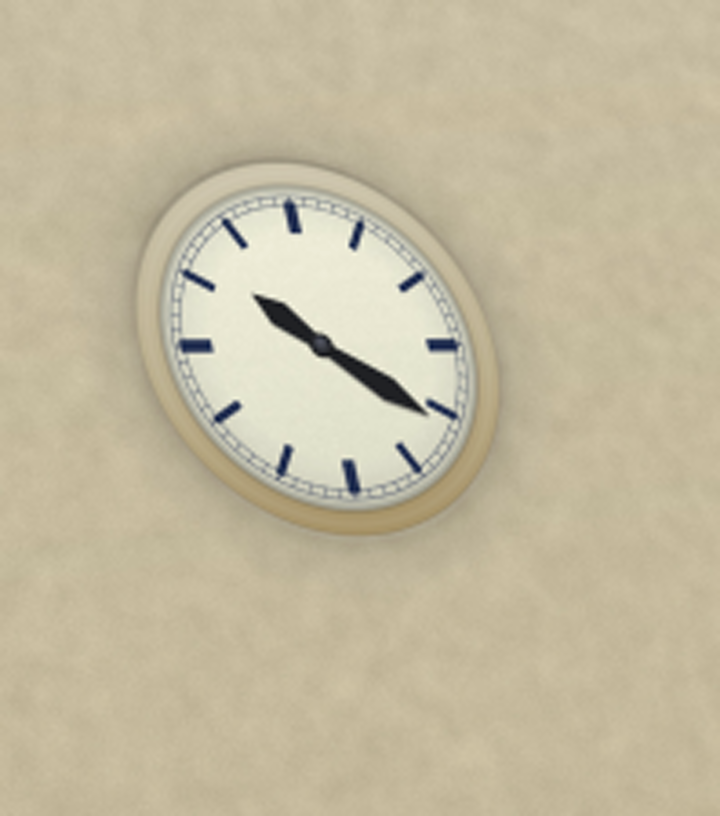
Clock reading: {"hour": 10, "minute": 21}
